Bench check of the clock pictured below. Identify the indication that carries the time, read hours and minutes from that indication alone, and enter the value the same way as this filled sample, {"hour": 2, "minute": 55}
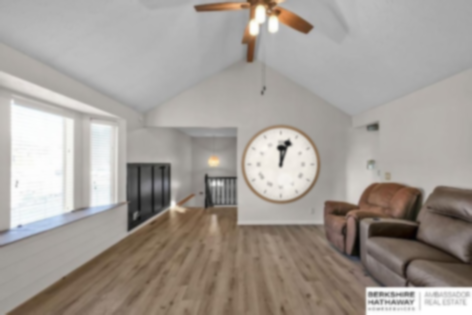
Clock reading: {"hour": 12, "minute": 3}
